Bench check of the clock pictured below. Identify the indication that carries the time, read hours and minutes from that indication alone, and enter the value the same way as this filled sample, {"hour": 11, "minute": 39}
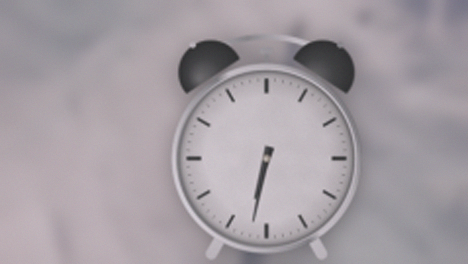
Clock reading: {"hour": 6, "minute": 32}
